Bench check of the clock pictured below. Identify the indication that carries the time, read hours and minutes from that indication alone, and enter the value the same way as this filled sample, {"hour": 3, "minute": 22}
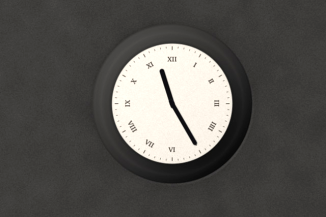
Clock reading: {"hour": 11, "minute": 25}
